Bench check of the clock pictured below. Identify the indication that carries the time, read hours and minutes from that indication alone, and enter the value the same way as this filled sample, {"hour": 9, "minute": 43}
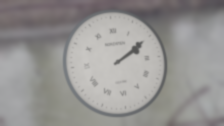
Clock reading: {"hour": 2, "minute": 10}
